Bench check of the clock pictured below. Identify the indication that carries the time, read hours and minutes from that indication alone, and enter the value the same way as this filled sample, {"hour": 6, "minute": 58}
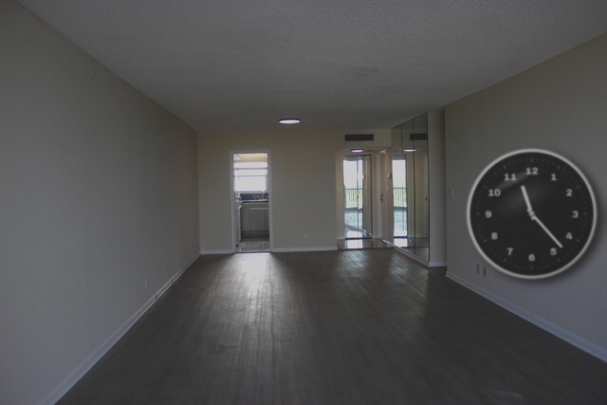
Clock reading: {"hour": 11, "minute": 23}
